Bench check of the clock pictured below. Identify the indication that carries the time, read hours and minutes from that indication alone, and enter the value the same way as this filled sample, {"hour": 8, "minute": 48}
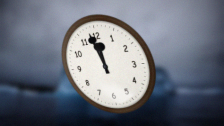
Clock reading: {"hour": 11, "minute": 58}
